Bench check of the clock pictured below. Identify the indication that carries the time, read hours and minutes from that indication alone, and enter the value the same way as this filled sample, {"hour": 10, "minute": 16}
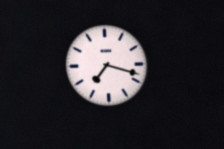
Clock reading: {"hour": 7, "minute": 18}
